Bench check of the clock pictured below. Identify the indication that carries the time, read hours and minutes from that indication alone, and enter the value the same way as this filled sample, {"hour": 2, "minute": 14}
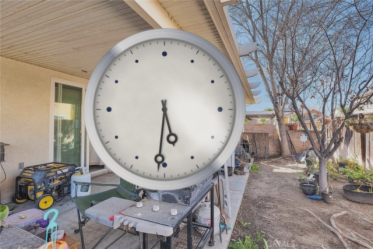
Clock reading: {"hour": 5, "minute": 31}
